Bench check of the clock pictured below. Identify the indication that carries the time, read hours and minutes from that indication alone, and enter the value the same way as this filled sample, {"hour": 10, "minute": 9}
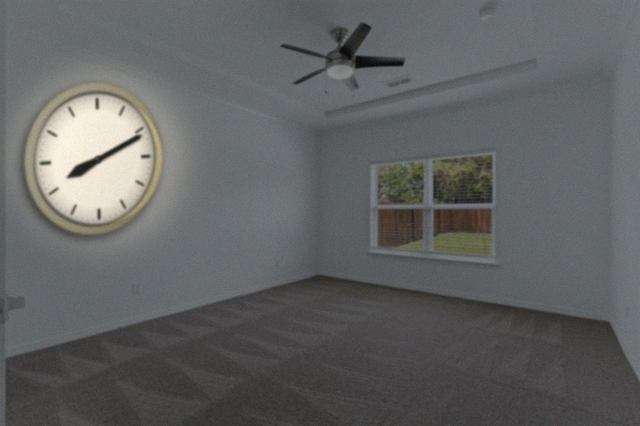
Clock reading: {"hour": 8, "minute": 11}
